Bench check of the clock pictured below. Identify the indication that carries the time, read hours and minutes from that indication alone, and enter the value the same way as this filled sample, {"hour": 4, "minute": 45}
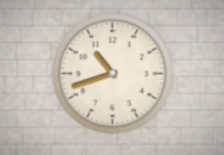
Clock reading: {"hour": 10, "minute": 42}
